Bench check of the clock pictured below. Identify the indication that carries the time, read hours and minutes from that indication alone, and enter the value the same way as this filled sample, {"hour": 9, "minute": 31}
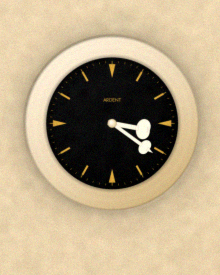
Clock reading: {"hour": 3, "minute": 21}
